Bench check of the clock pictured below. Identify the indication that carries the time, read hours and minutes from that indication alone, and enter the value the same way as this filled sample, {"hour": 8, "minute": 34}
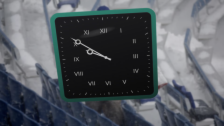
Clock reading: {"hour": 9, "minute": 51}
